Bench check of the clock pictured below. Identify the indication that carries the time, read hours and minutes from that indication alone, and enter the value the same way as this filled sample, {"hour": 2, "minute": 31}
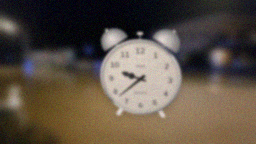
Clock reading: {"hour": 9, "minute": 38}
